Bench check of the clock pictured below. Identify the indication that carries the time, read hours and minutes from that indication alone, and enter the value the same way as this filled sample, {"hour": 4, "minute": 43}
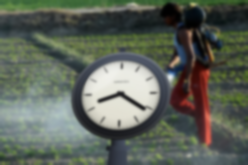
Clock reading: {"hour": 8, "minute": 21}
